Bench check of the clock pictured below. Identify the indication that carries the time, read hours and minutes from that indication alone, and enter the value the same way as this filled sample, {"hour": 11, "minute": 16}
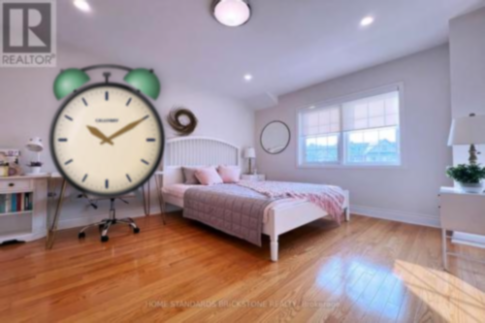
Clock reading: {"hour": 10, "minute": 10}
